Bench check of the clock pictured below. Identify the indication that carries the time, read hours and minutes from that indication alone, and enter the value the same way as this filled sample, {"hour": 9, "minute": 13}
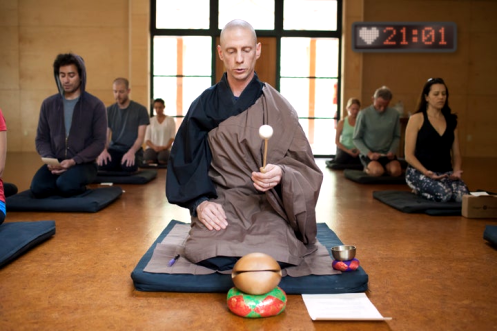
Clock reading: {"hour": 21, "minute": 1}
